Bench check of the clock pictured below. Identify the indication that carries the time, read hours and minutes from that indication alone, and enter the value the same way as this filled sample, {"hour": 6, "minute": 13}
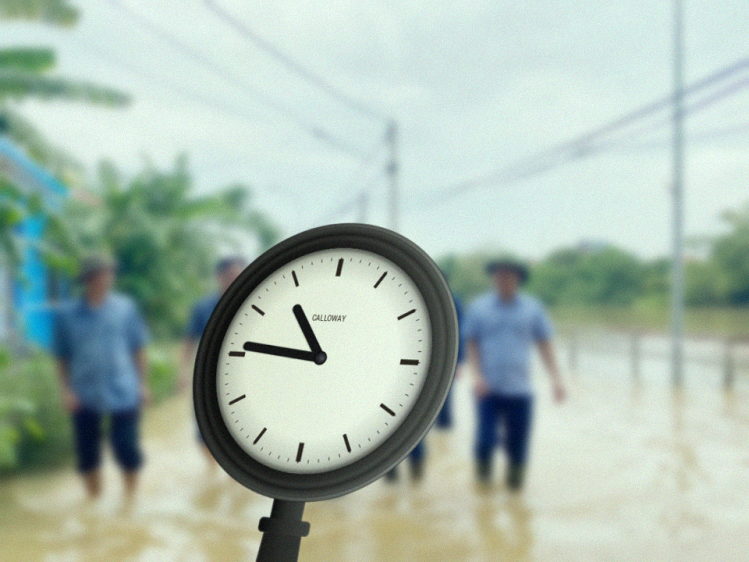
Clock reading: {"hour": 10, "minute": 46}
